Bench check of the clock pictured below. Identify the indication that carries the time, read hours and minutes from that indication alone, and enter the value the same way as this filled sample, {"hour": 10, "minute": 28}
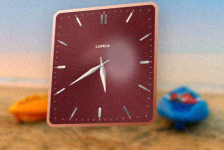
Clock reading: {"hour": 5, "minute": 40}
